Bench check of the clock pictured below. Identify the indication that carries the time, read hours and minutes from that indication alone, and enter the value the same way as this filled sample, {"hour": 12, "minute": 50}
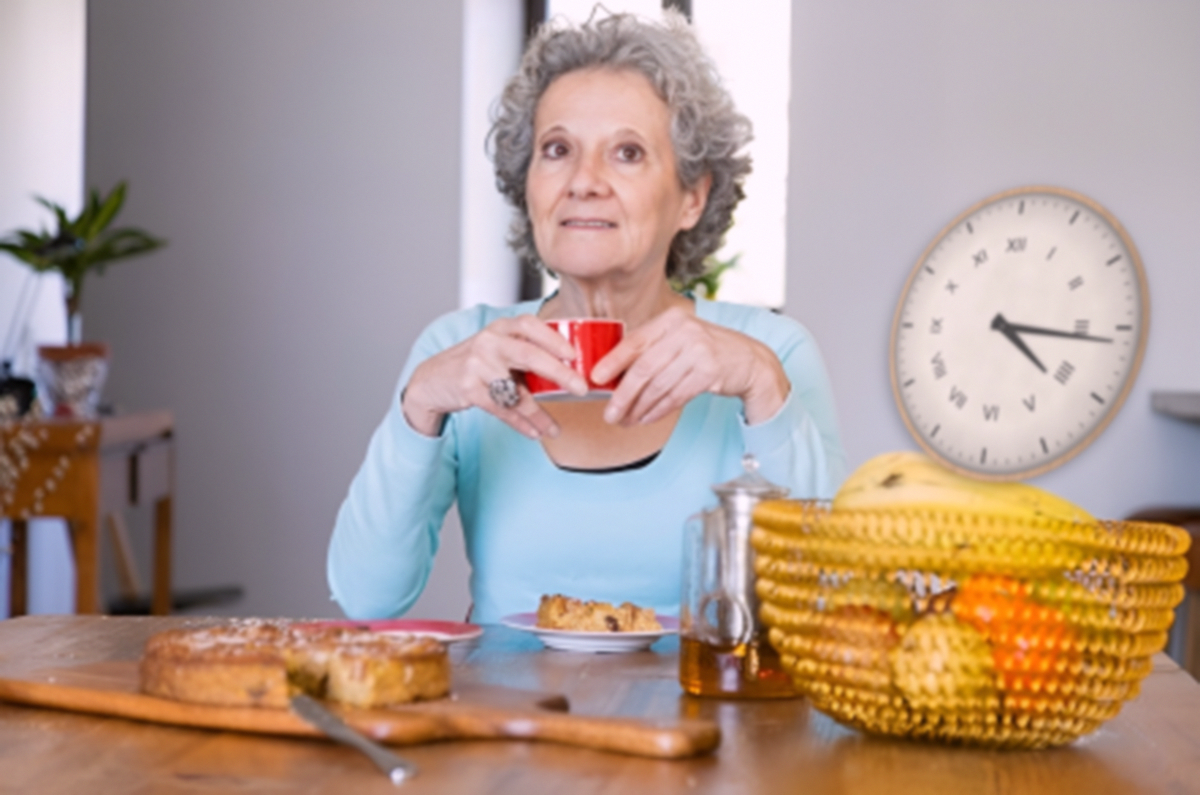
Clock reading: {"hour": 4, "minute": 16}
